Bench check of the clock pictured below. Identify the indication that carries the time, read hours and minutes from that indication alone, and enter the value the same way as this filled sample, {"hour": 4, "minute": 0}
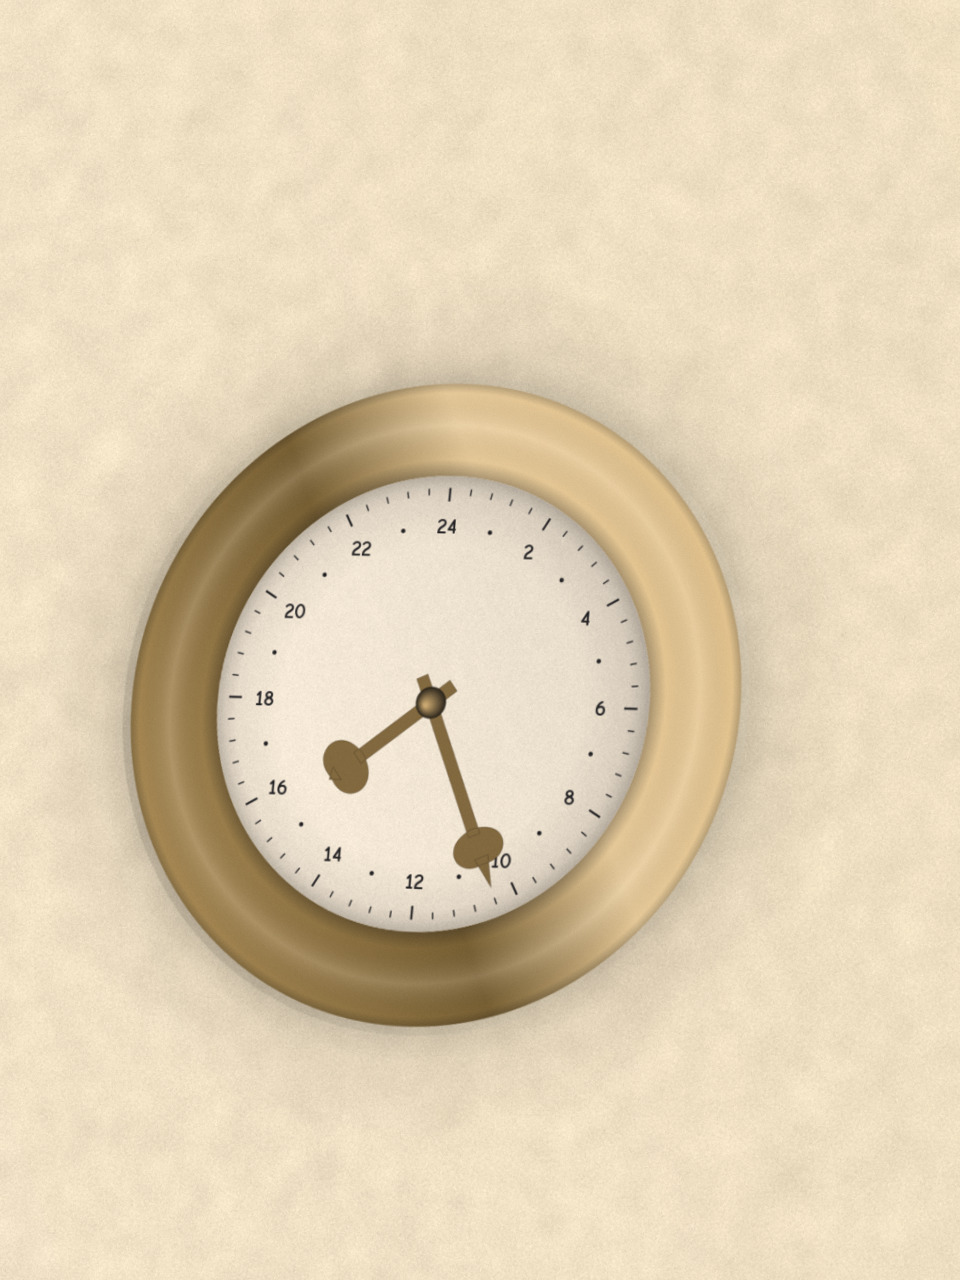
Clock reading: {"hour": 15, "minute": 26}
